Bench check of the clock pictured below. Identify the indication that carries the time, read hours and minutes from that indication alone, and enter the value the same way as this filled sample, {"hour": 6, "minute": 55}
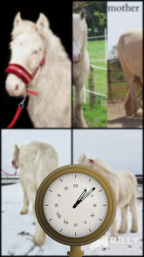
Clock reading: {"hour": 1, "minute": 8}
